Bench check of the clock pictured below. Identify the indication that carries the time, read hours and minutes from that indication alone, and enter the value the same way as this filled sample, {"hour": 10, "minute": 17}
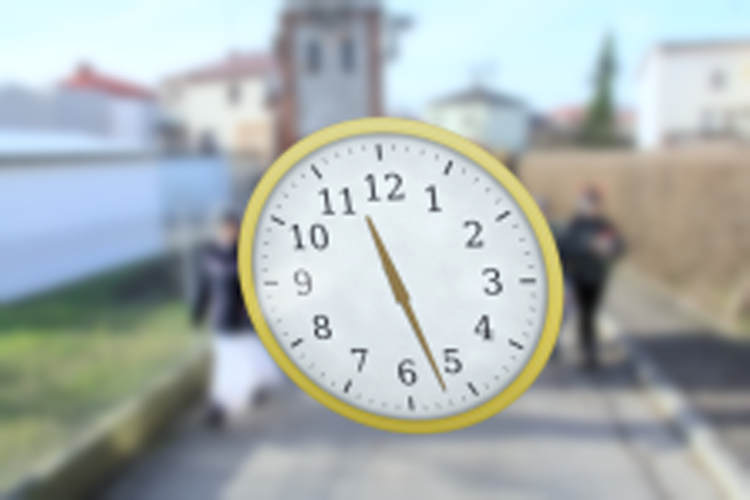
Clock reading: {"hour": 11, "minute": 27}
